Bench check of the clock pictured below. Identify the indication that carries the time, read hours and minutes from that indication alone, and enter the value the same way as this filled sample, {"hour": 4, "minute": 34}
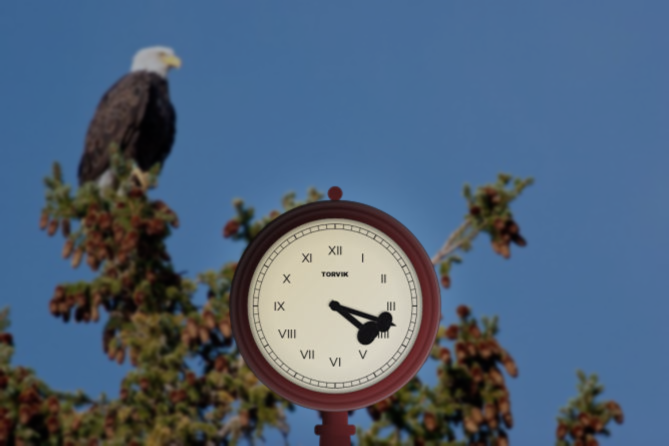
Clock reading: {"hour": 4, "minute": 18}
